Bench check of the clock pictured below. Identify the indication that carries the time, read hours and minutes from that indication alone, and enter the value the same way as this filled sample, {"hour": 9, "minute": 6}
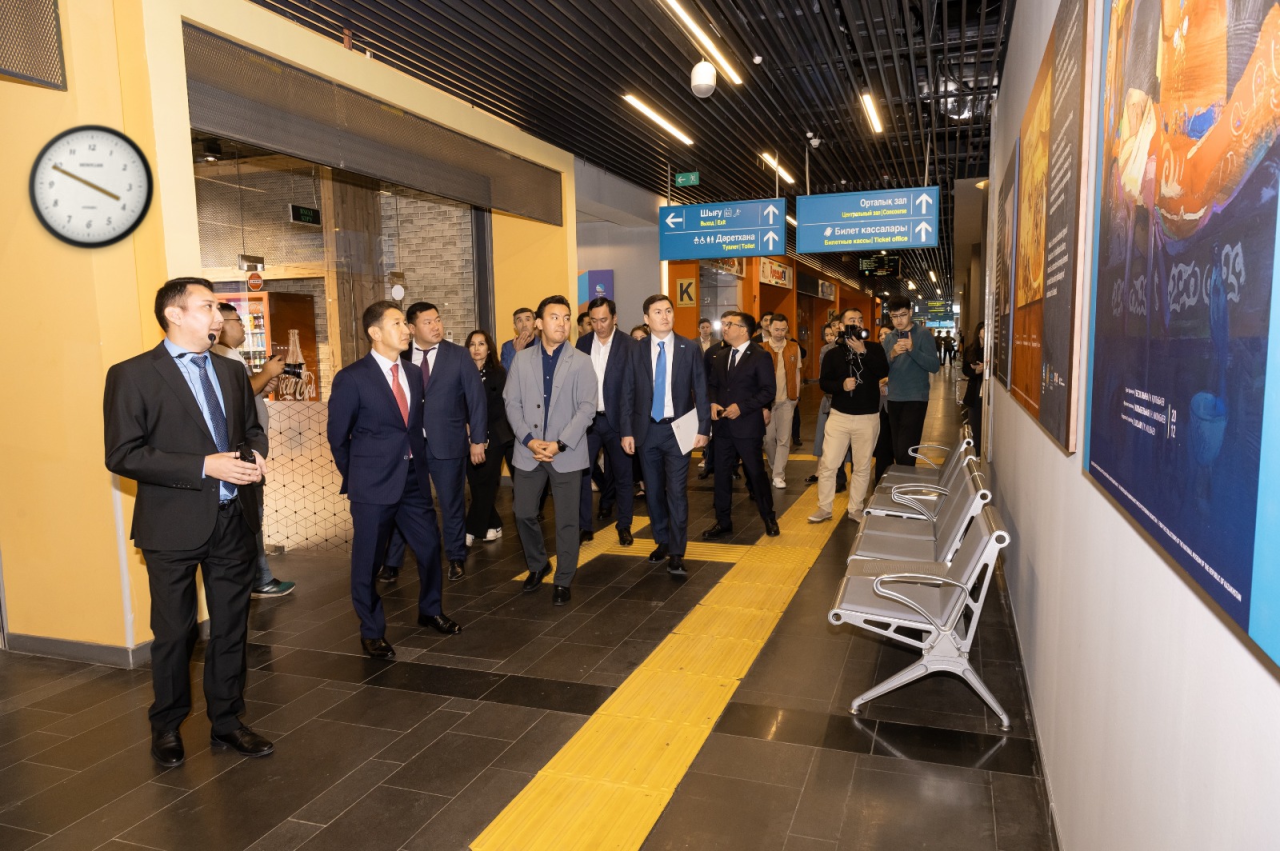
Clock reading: {"hour": 3, "minute": 49}
